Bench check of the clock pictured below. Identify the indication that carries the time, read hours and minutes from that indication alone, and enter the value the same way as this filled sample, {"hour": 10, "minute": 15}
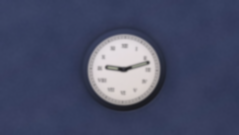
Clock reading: {"hour": 9, "minute": 12}
